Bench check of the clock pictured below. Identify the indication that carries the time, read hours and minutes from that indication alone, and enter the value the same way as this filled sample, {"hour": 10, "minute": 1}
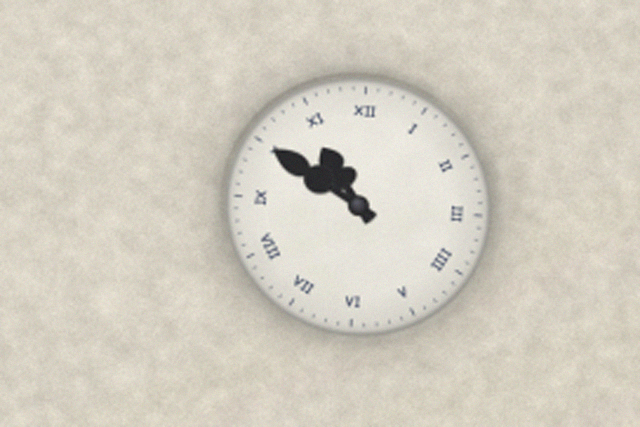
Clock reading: {"hour": 10, "minute": 50}
